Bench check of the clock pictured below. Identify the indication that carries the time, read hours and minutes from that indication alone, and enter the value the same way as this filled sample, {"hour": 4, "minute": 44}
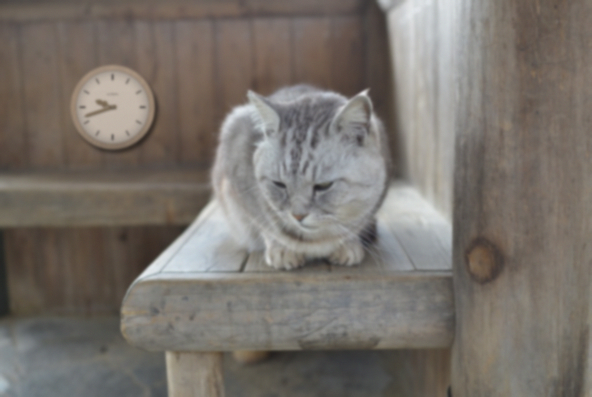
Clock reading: {"hour": 9, "minute": 42}
